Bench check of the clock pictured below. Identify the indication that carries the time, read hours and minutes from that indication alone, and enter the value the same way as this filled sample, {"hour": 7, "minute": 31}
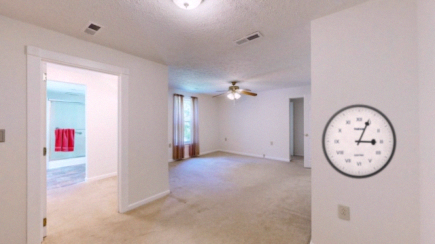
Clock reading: {"hour": 3, "minute": 4}
